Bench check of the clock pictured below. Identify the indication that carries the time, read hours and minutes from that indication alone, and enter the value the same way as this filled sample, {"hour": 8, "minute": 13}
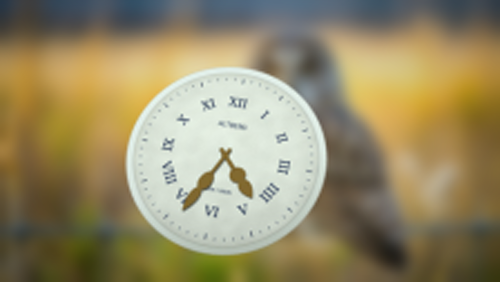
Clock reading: {"hour": 4, "minute": 34}
